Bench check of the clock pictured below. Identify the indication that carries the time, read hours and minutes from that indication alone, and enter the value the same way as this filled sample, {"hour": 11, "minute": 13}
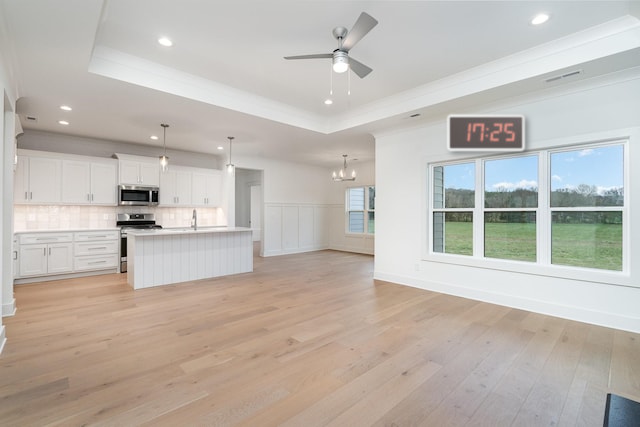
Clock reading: {"hour": 17, "minute": 25}
